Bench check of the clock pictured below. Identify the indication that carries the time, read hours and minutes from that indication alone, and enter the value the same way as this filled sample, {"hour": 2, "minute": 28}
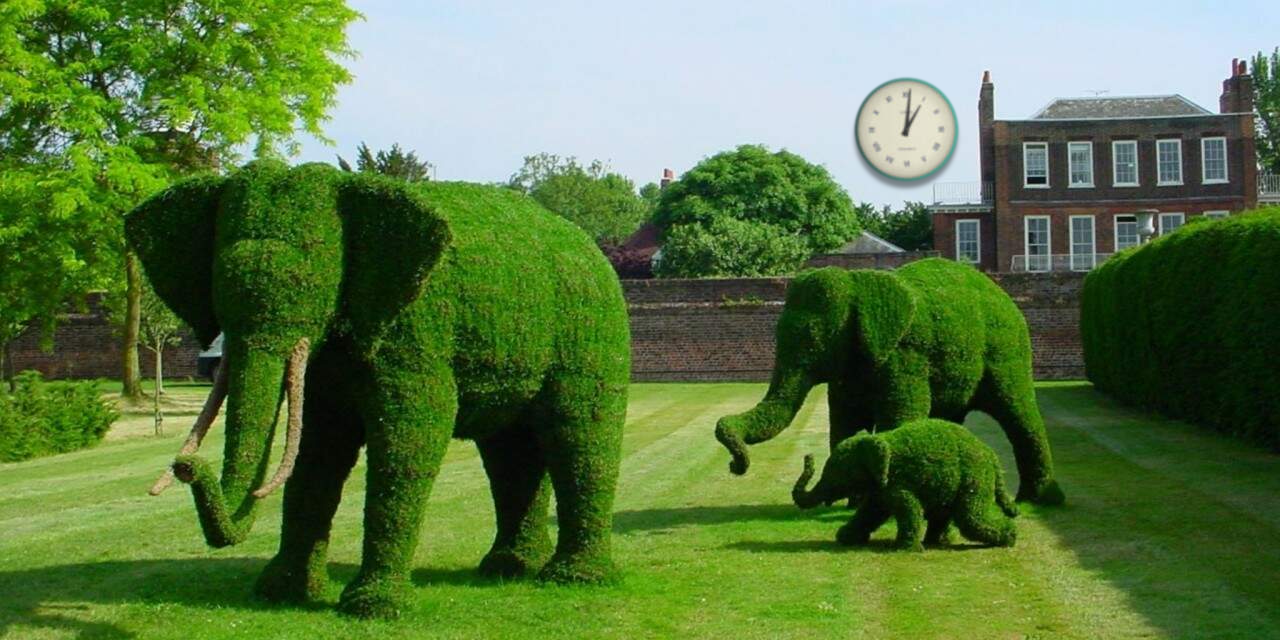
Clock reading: {"hour": 1, "minute": 1}
